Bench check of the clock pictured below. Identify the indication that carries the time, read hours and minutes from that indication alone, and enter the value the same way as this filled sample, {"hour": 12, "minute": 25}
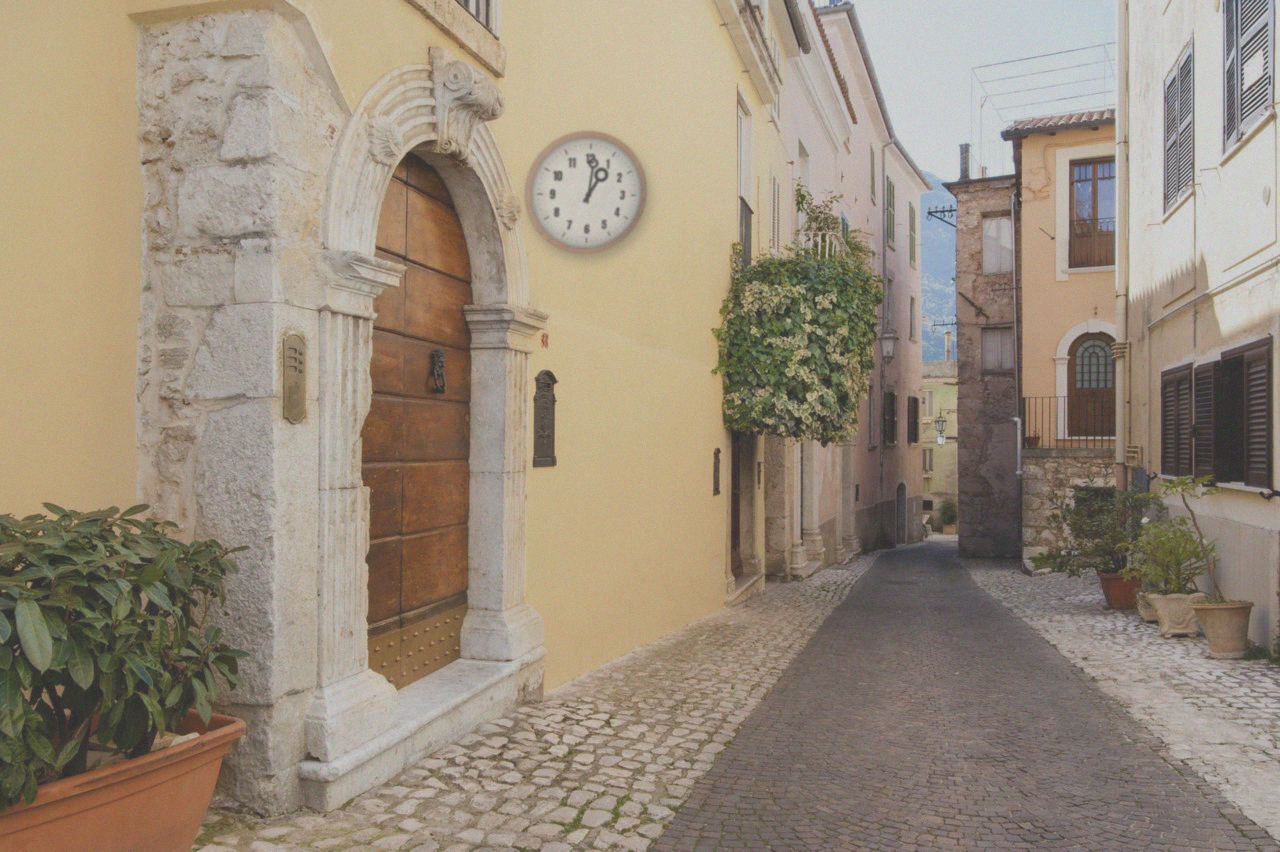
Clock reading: {"hour": 1, "minute": 1}
